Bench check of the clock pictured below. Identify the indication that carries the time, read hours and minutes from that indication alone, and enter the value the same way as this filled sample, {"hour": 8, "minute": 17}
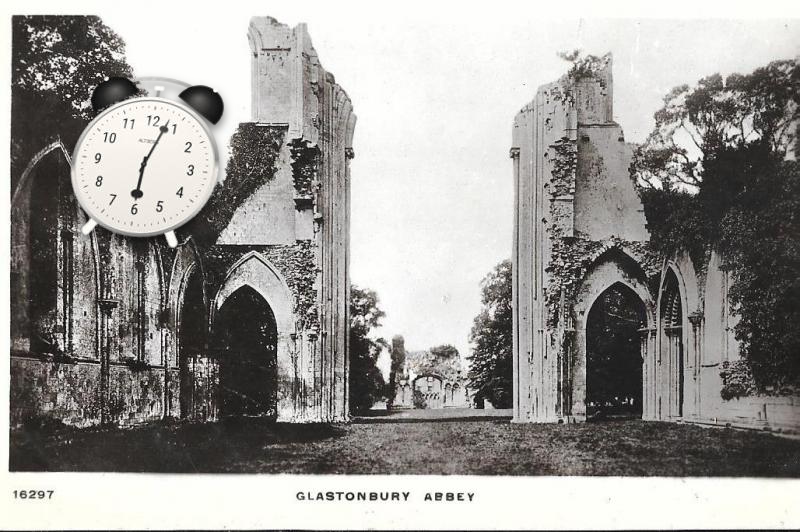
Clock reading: {"hour": 6, "minute": 3}
